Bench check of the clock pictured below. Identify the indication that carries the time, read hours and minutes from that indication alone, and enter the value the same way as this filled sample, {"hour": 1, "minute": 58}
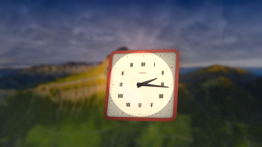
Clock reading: {"hour": 2, "minute": 16}
